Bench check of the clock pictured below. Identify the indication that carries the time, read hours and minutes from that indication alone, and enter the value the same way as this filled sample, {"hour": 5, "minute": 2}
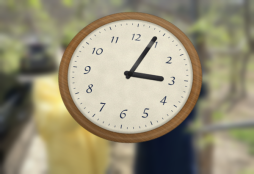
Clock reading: {"hour": 3, "minute": 4}
